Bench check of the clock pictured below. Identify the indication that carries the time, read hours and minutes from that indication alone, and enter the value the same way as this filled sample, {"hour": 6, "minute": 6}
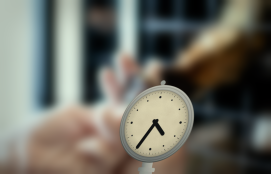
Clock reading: {"hour": 4, "minute": 35}
